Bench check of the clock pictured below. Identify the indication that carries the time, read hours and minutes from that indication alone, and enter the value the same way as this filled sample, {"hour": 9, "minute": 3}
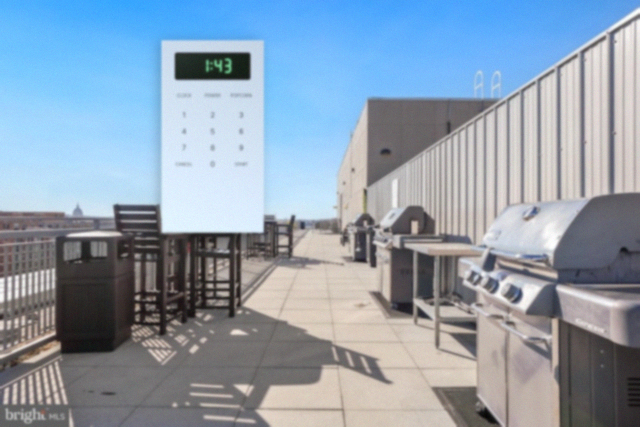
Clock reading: {"hour": 1, "minute": 43}
